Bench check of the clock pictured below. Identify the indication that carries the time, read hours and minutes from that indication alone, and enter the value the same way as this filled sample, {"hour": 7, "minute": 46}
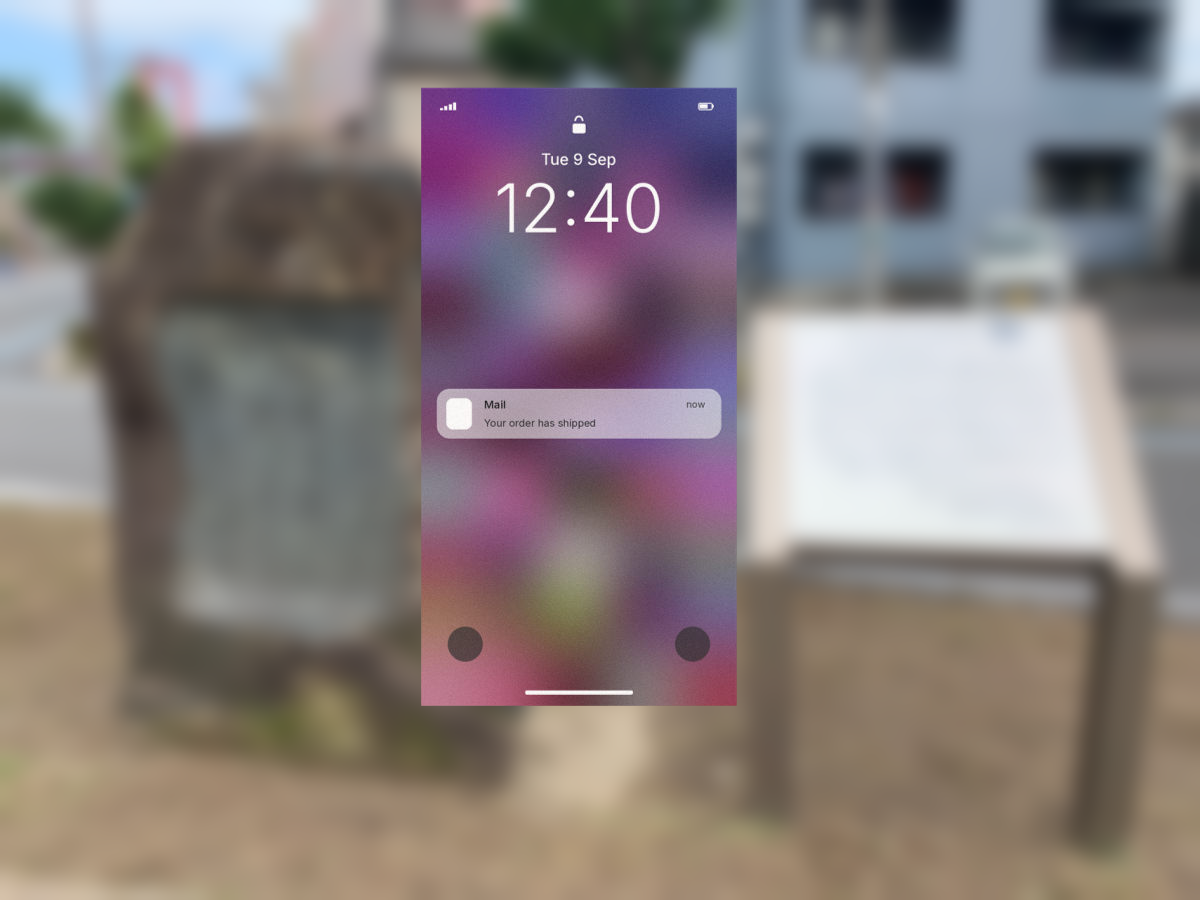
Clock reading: {"hour": 12, "minute": 40}
